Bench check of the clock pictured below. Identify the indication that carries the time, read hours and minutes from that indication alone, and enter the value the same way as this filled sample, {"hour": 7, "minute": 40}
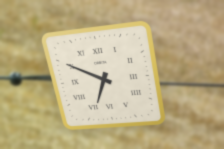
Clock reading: {"hour": 6, "minute": 50}
